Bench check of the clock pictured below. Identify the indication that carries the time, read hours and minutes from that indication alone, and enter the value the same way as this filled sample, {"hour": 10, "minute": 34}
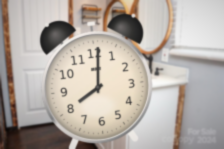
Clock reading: {"hour": 8, "minute": 1}
